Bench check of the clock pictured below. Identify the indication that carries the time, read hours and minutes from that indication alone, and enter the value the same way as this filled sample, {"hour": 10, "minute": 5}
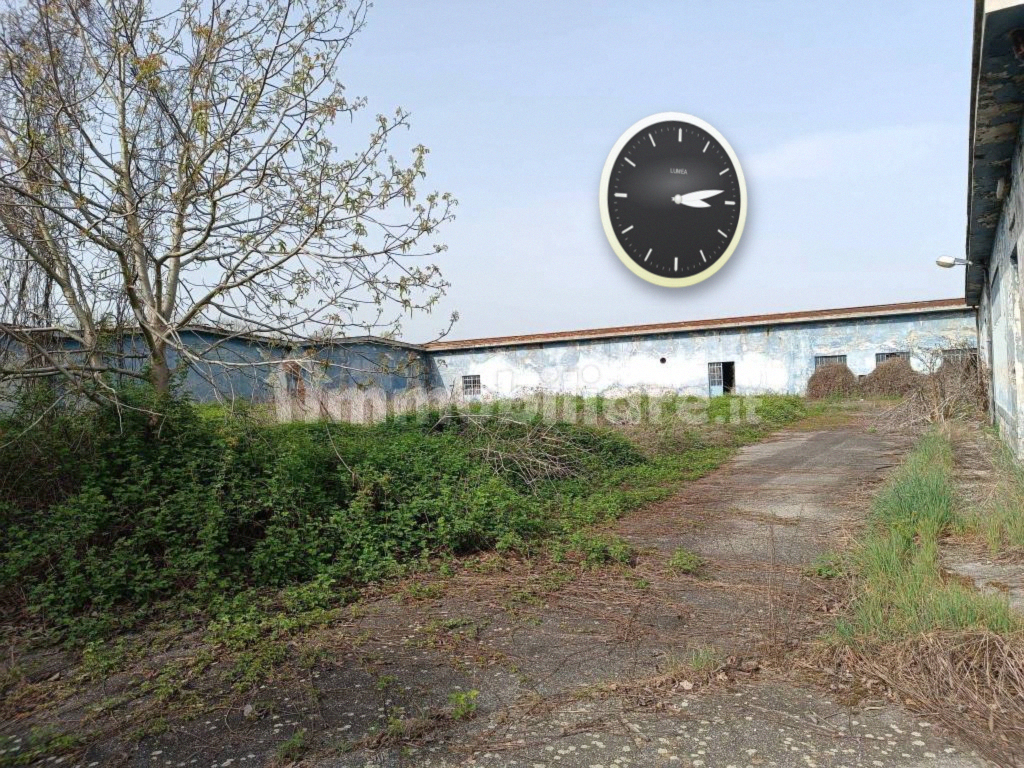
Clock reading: {"hour": 3, "minute": 13}
